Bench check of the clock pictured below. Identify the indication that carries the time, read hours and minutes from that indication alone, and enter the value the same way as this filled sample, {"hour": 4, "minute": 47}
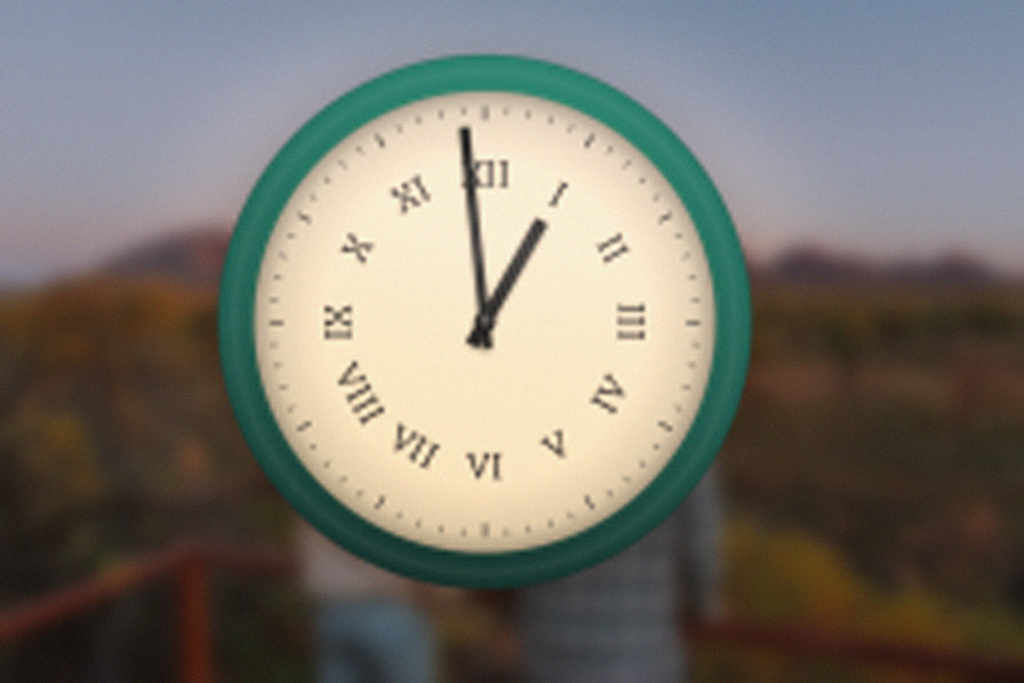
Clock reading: {"hour": 12, "minute": 59}
